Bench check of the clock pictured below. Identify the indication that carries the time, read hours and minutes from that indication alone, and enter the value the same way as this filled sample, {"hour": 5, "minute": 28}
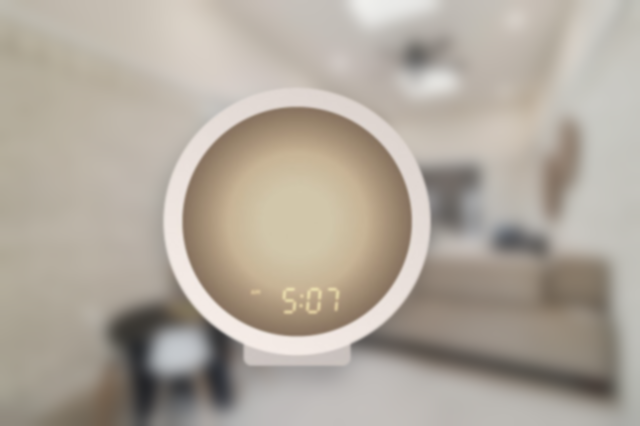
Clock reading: {"hour": 5, "minute": 7}
